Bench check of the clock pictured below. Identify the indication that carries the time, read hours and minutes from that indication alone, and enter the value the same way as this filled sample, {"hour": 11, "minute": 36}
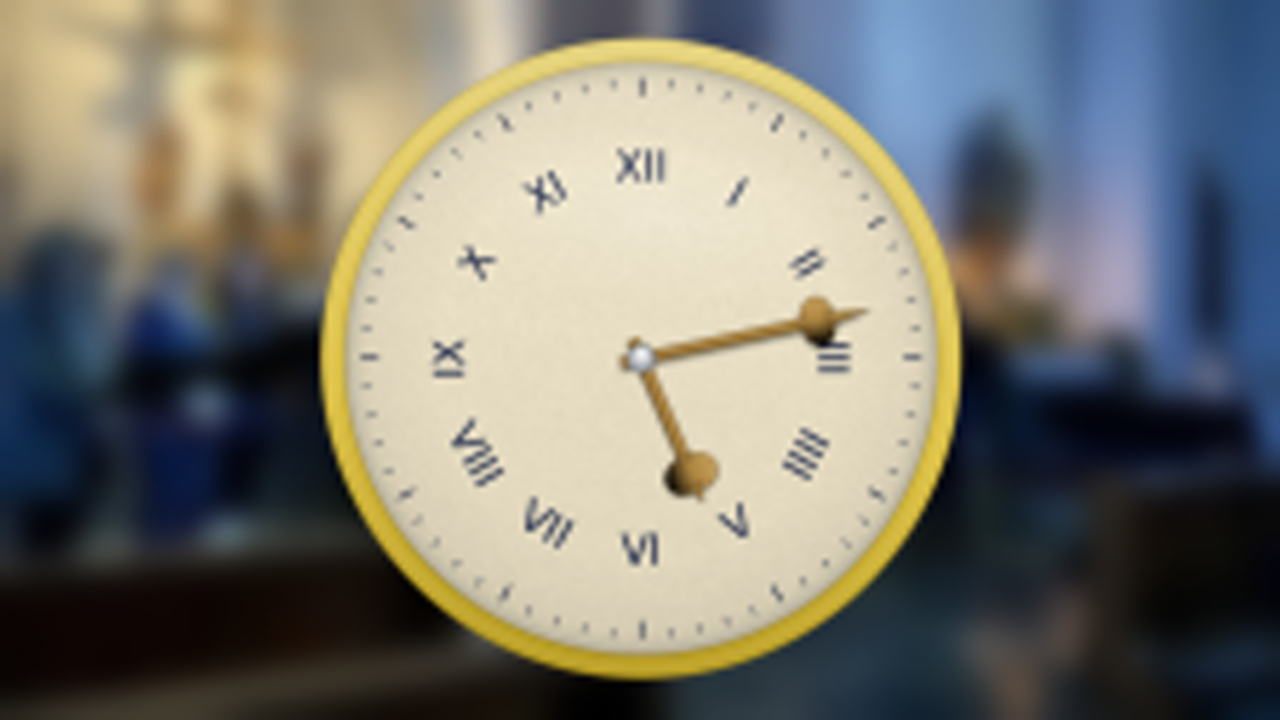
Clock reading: {"hour": 5, "minute": 13}
